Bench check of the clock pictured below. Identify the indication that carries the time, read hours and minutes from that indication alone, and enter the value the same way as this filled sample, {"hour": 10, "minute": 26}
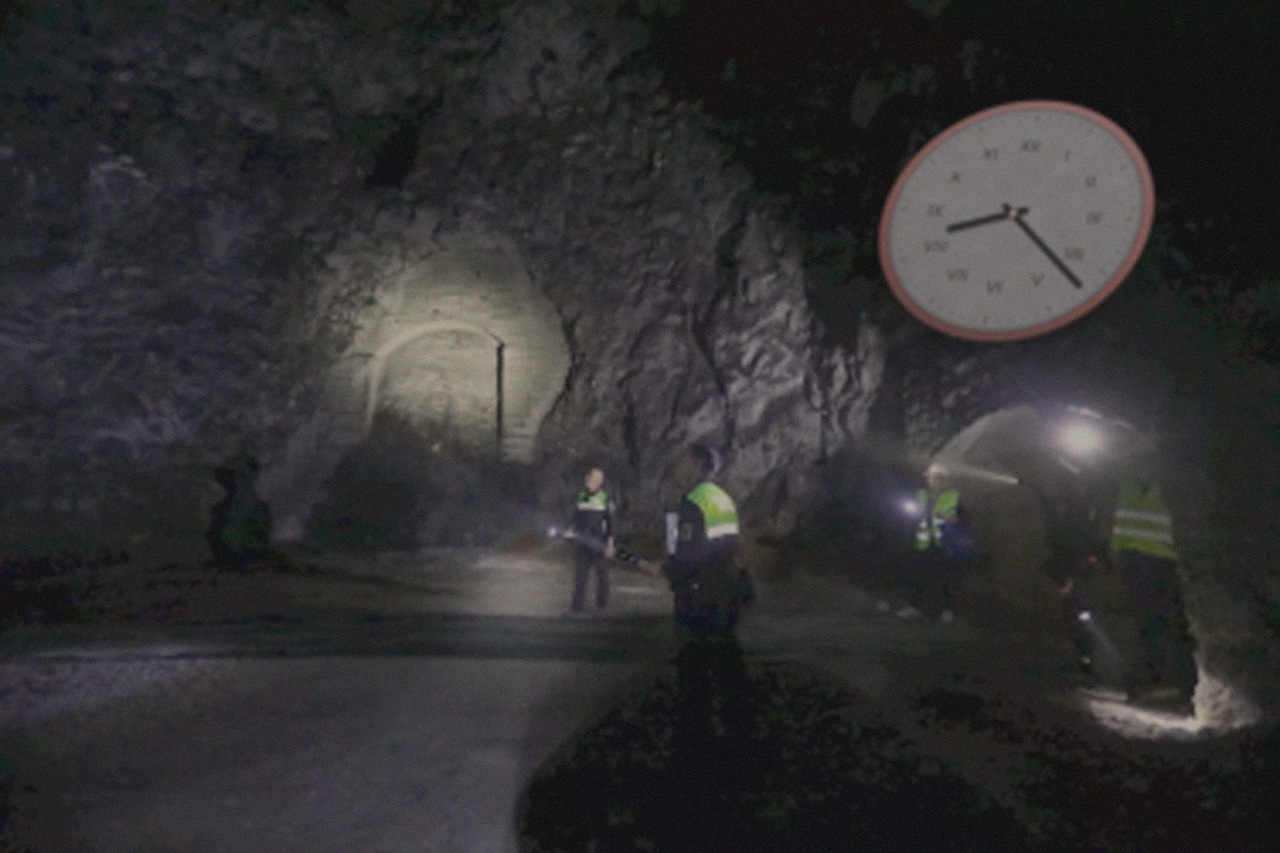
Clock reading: {"hour": 8, "minute": 22}
